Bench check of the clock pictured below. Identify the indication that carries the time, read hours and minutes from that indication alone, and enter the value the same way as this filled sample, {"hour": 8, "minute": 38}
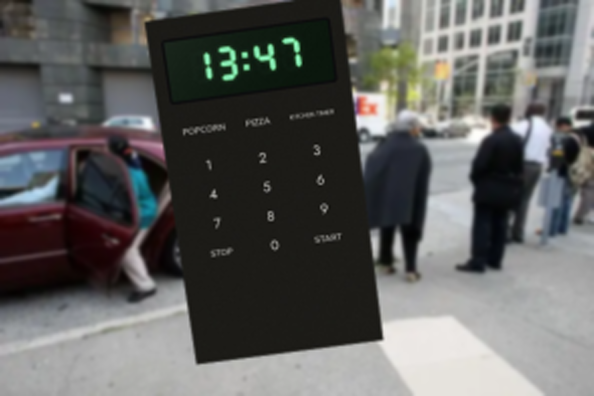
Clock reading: {"hour": 13, "minute": 47}
